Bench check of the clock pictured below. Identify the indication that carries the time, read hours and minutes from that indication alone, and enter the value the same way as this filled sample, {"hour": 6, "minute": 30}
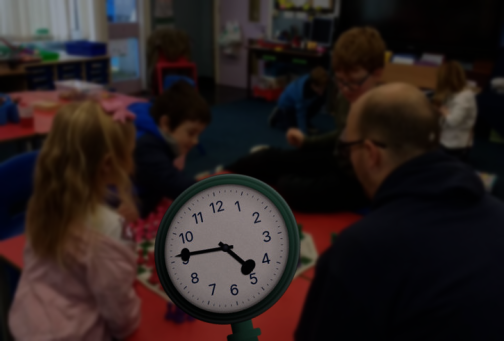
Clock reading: {"hour": 4, "minute": 46}
